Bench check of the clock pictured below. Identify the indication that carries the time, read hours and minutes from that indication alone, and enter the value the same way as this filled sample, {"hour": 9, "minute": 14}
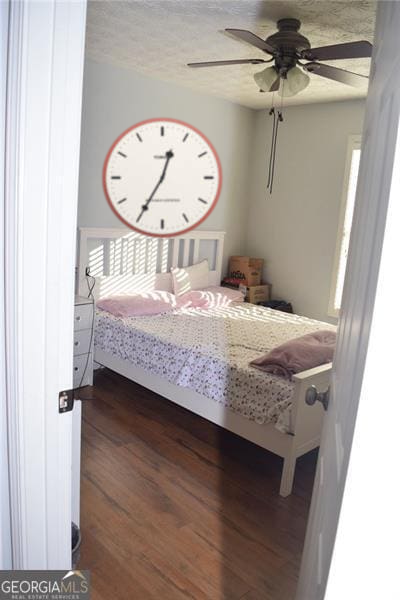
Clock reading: {"hour": 12, "minute": 35}
